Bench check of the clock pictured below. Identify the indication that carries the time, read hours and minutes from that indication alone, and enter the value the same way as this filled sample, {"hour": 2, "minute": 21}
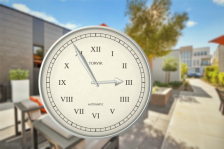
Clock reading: {"hour": 2, "minute": 55}
